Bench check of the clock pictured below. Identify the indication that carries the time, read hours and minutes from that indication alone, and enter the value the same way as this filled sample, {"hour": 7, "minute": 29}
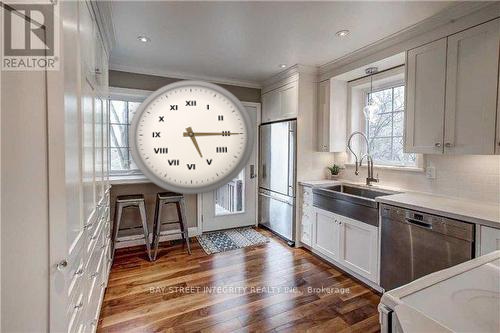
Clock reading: {"hour": 5, "minute": 15}
